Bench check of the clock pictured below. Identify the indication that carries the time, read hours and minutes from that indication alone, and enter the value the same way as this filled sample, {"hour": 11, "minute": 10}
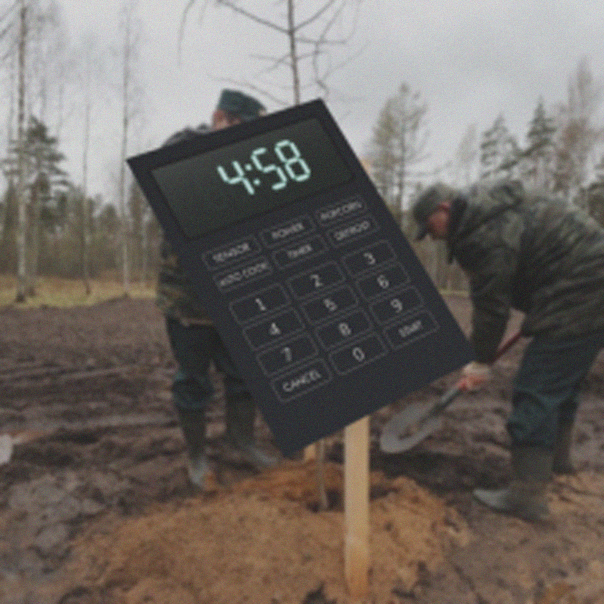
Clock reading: {"hour": 4, "minute": 58}
